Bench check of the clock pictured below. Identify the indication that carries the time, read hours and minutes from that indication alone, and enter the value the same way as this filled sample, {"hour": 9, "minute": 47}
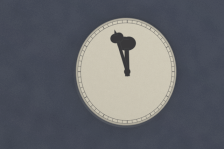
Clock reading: {"hour": 11, "minute": 57}
